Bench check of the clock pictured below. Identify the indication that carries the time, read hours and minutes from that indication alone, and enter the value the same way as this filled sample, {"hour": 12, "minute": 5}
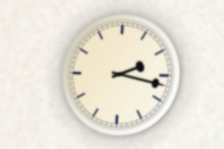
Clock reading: {"hour": 2, "minute": 17}
